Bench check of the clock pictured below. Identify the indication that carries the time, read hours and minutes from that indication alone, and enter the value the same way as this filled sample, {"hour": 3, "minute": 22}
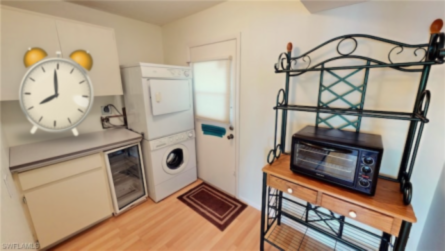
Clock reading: {"hour": 7, "minute": 59}
